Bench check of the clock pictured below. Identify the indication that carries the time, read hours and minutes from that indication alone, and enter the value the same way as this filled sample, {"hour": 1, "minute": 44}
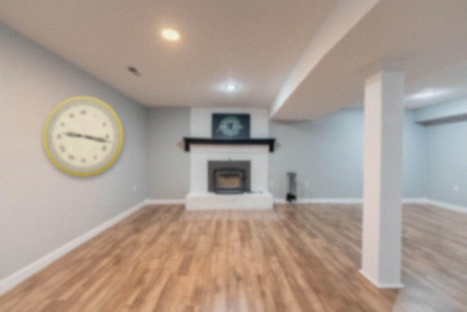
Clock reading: {"hour": 9, "minute": 17}
